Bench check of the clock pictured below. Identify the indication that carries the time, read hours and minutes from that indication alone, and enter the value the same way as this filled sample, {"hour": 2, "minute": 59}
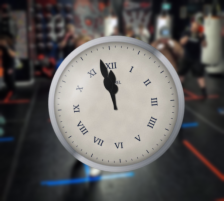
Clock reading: {"hour": 11, "minute": 58}
